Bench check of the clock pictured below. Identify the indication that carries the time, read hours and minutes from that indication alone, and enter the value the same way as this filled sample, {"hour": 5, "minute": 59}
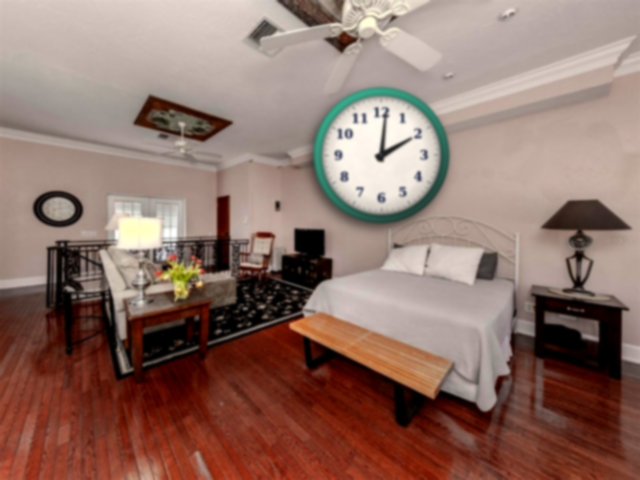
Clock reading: {"hour": 2, "minute": 1}
